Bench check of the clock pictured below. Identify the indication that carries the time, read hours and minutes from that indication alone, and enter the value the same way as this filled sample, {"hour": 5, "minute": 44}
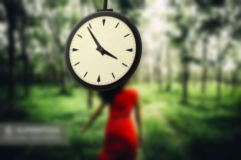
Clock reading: {"hour": 3, "minute": 54}
